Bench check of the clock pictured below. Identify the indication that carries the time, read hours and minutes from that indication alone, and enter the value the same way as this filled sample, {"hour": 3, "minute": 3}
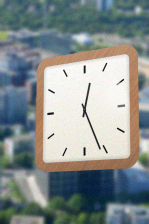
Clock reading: {"hour": 12, "minute": 26}
